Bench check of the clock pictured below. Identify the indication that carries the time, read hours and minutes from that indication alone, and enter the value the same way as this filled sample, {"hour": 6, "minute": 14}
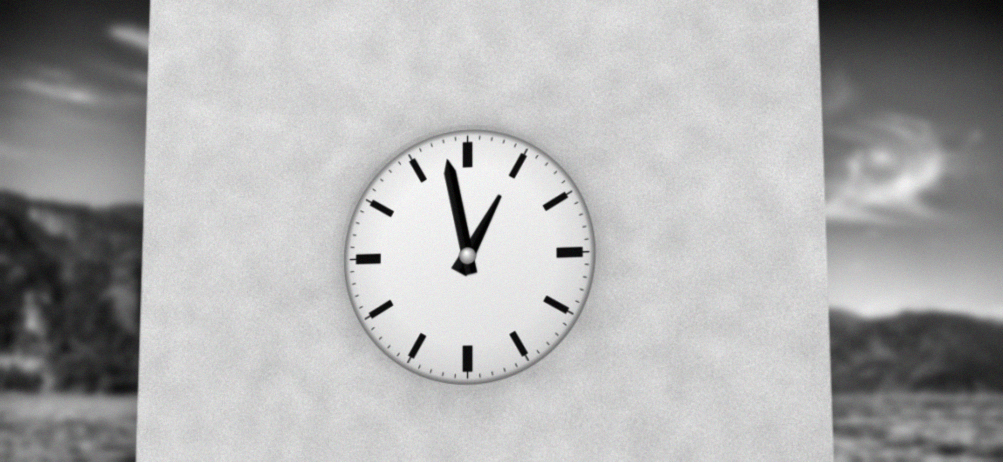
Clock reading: {"hour": 12, "minute": 58}
